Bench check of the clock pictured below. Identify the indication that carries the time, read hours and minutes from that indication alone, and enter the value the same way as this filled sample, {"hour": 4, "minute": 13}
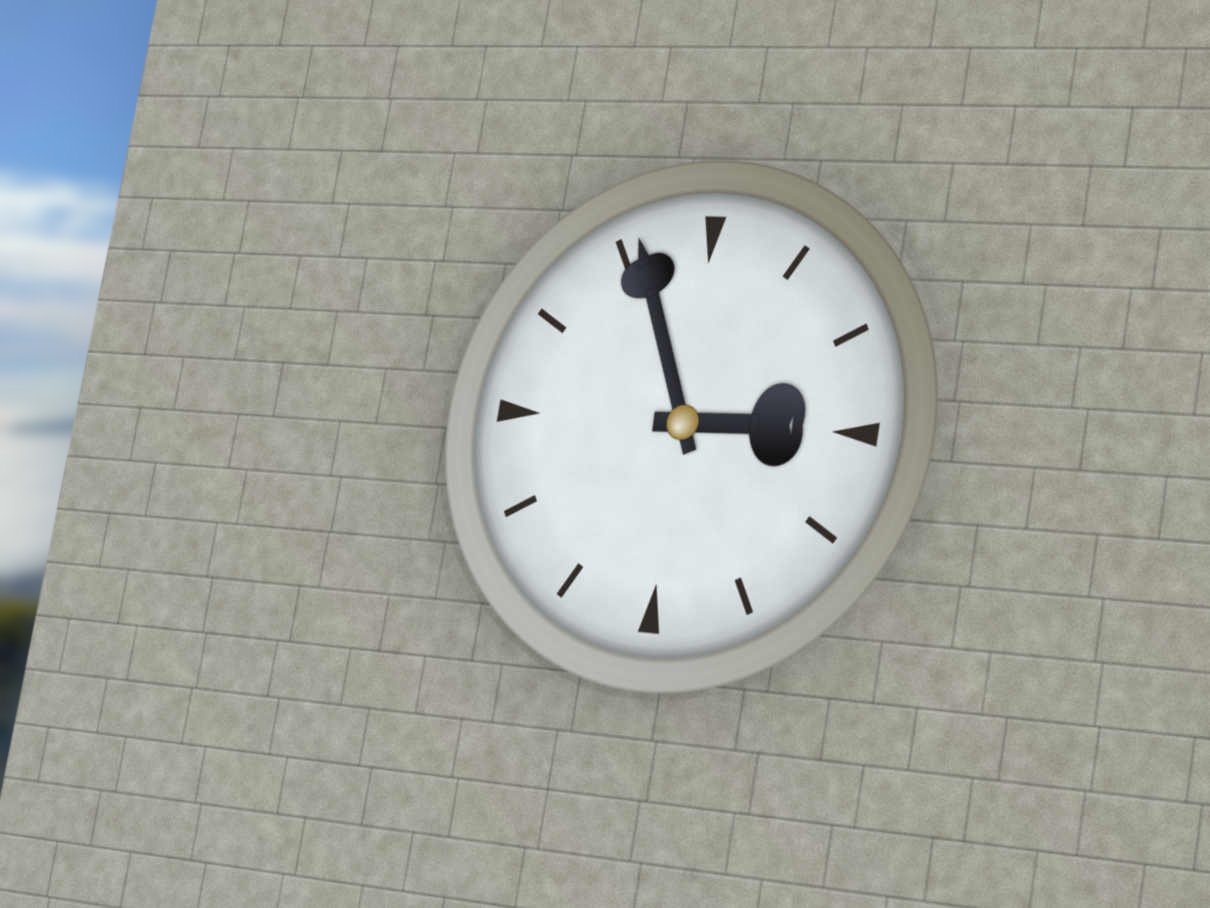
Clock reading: {"hour": 2, "minute": 56}
